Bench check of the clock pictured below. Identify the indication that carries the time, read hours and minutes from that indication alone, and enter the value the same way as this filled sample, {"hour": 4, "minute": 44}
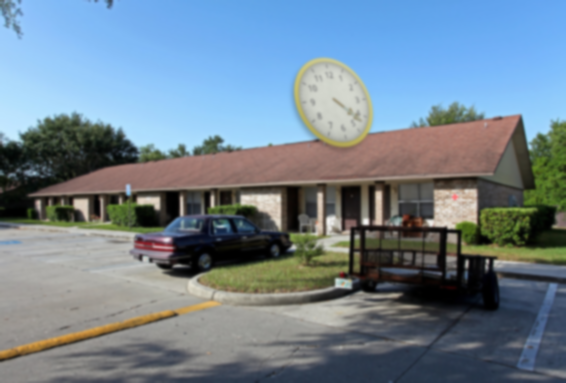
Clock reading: {"hour": 4, "minute": 22}
